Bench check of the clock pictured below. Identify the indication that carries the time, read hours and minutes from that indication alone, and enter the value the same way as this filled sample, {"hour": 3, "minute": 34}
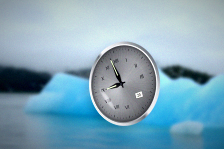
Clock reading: {"hour": 8, "minute": 58}
